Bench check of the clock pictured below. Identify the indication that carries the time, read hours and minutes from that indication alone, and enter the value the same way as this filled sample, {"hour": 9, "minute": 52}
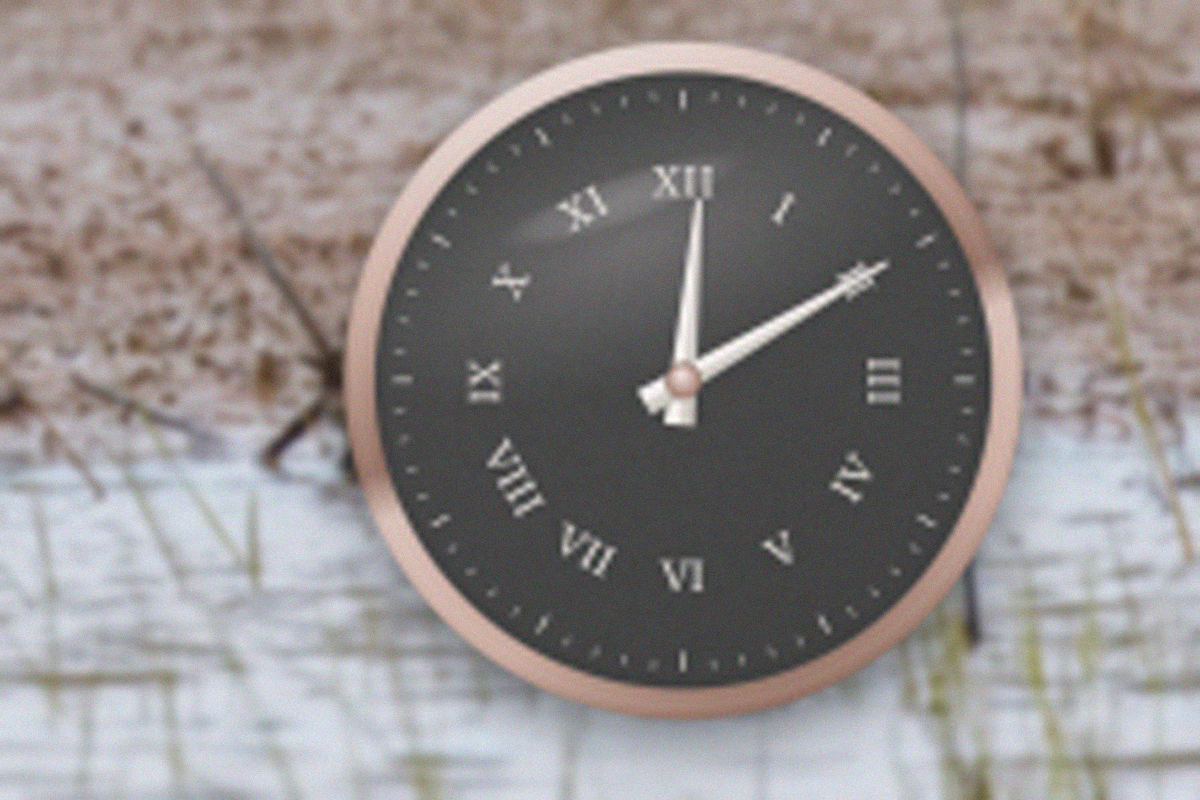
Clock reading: {"hour": 12, "minute": 10}
